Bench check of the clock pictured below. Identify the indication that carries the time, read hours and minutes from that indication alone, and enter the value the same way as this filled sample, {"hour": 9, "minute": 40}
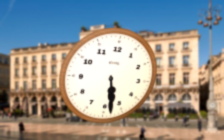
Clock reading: {"hour": 5, "minute": 28}
